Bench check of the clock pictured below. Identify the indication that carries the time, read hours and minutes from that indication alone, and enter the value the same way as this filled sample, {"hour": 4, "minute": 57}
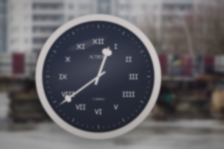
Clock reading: {"hour": 12, "minute": 39}
